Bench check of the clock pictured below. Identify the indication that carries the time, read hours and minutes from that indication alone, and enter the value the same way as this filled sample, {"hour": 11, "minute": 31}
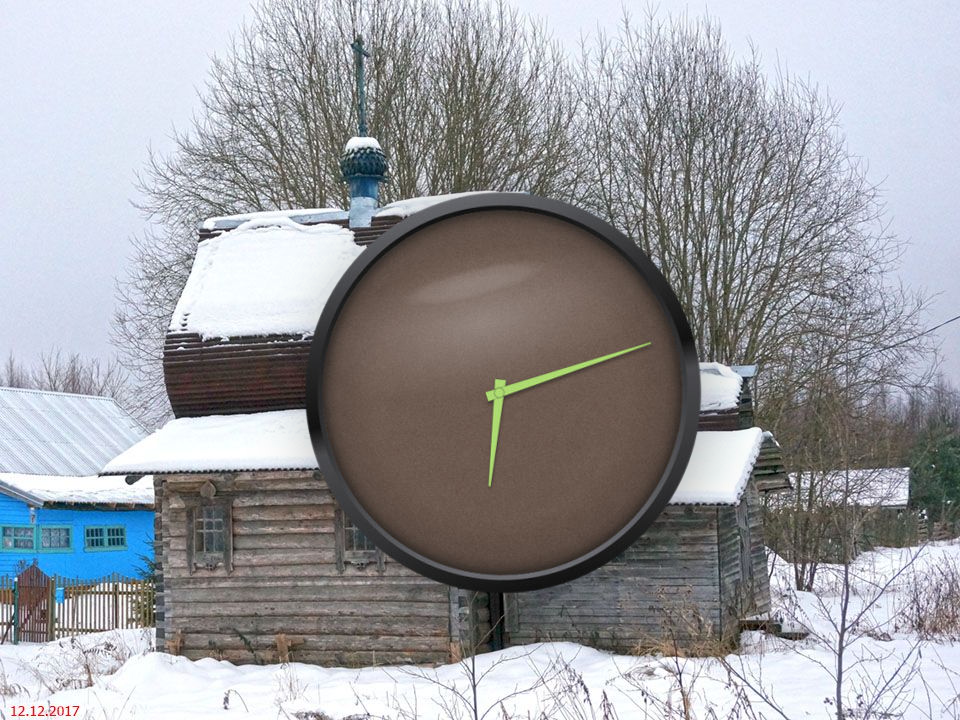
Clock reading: {"hour": 6, "minute": 12}
